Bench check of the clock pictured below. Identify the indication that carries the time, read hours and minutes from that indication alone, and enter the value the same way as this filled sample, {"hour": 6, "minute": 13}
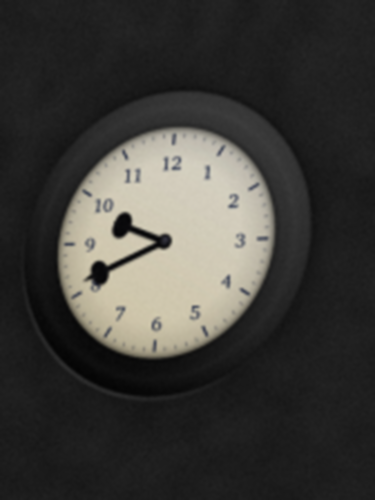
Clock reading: {"hour": 9, "minute": 41}
